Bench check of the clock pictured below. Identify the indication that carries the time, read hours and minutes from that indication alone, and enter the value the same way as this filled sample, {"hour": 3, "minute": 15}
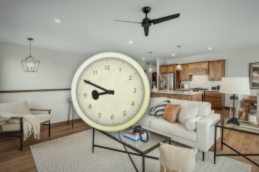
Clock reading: {"hour": 8, "minute": 50}
